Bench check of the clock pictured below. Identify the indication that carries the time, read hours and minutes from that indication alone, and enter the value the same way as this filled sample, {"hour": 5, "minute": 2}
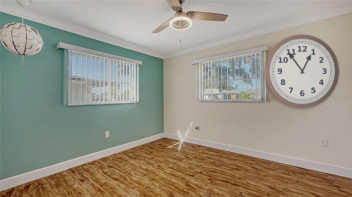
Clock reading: {"hour": 12, "minute": 54}
